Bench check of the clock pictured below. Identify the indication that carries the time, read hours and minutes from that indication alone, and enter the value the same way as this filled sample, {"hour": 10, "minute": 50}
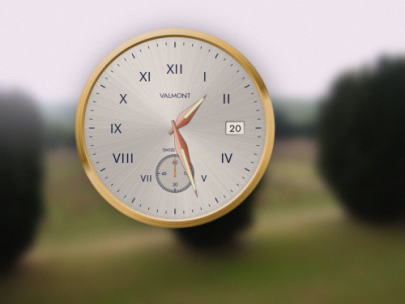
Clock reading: {"hour": 1, "minute": 27}
